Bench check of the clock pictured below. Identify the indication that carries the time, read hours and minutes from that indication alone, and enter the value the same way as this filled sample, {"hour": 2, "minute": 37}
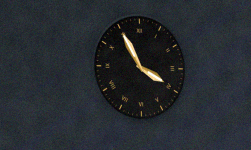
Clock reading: {"hour": 3, "minute": 55}
